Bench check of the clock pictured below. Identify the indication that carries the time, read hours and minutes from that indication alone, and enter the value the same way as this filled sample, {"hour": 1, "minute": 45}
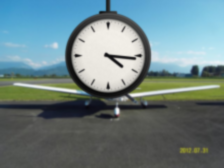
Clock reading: {"hour": 4, "minute": 16}
